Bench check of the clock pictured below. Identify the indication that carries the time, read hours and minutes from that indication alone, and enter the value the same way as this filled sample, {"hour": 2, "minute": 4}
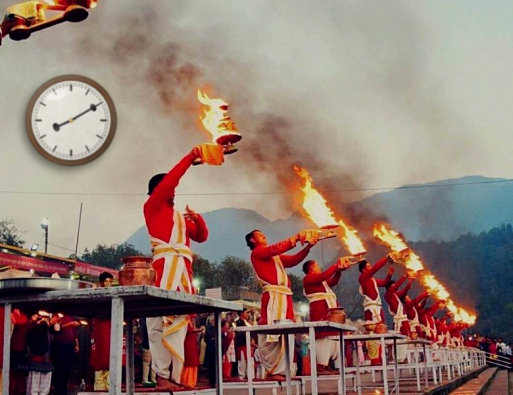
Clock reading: {"hour": 8, "minute": 10}
